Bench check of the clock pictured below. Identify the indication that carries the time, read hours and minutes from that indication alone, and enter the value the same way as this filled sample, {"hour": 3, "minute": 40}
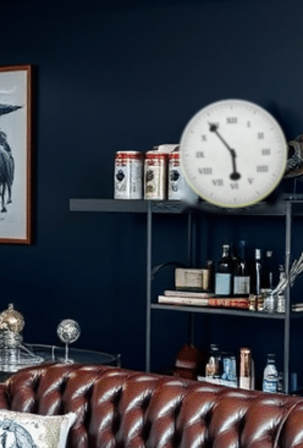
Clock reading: {"hour": 5, "minute": 54}
